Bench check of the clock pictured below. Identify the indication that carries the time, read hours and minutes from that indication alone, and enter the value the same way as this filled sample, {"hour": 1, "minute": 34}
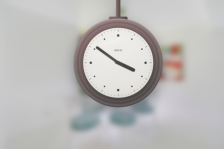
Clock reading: {"hour": 3, "minute": 51}
